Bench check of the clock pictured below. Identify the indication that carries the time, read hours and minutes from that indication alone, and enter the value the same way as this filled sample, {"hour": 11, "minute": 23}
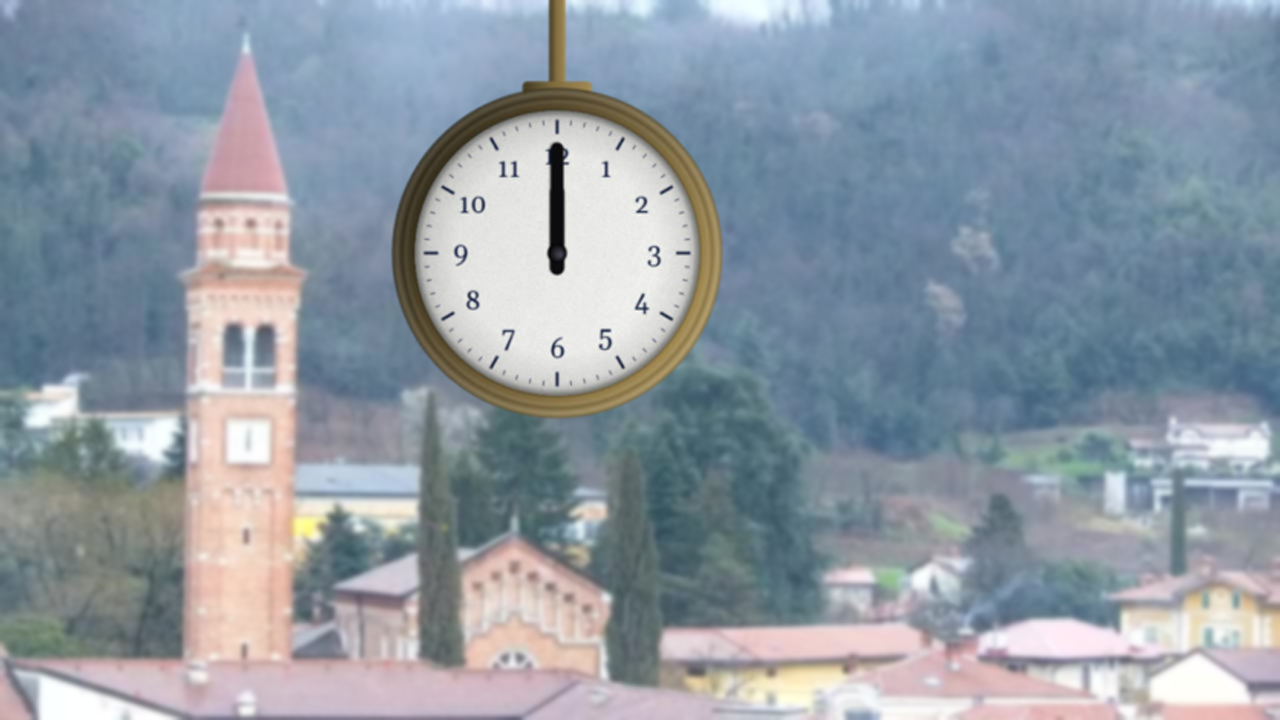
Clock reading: {"hour": 12, "minute": 0}
